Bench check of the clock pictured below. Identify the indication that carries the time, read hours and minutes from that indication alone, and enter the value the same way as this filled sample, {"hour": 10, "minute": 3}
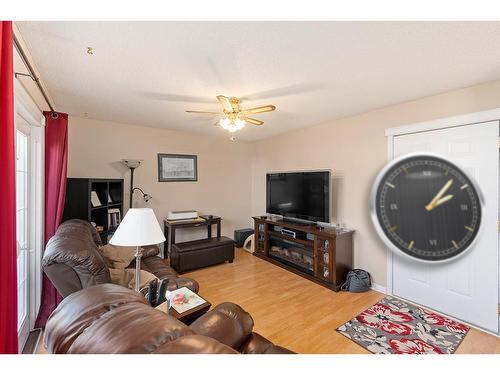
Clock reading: {"hour": 2, "minute": 7}
